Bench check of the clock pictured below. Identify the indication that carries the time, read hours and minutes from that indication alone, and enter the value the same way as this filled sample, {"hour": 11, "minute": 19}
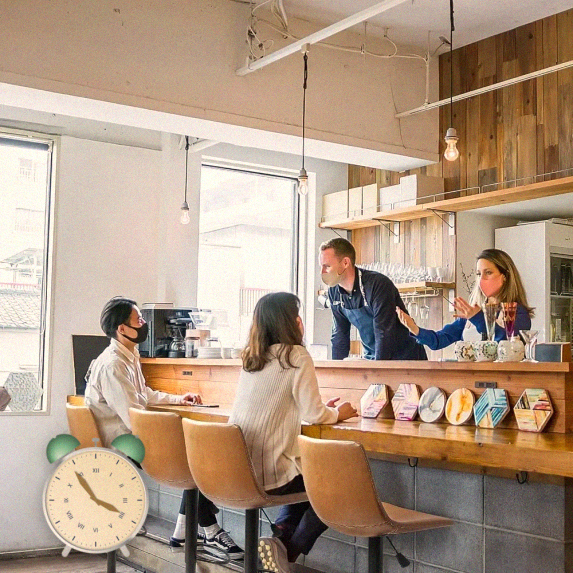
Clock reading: {"hour": 3, "minute": 54}
